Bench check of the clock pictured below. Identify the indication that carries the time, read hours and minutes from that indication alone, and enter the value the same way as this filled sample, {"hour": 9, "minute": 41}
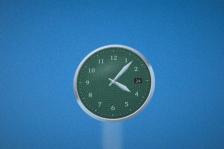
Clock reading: {"hour": 4, "minute": 7}
